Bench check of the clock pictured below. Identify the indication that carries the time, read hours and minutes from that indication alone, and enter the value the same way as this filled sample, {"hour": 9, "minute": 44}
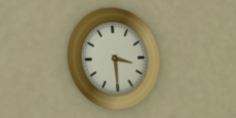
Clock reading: {"hour": 3, "minute": 30}
